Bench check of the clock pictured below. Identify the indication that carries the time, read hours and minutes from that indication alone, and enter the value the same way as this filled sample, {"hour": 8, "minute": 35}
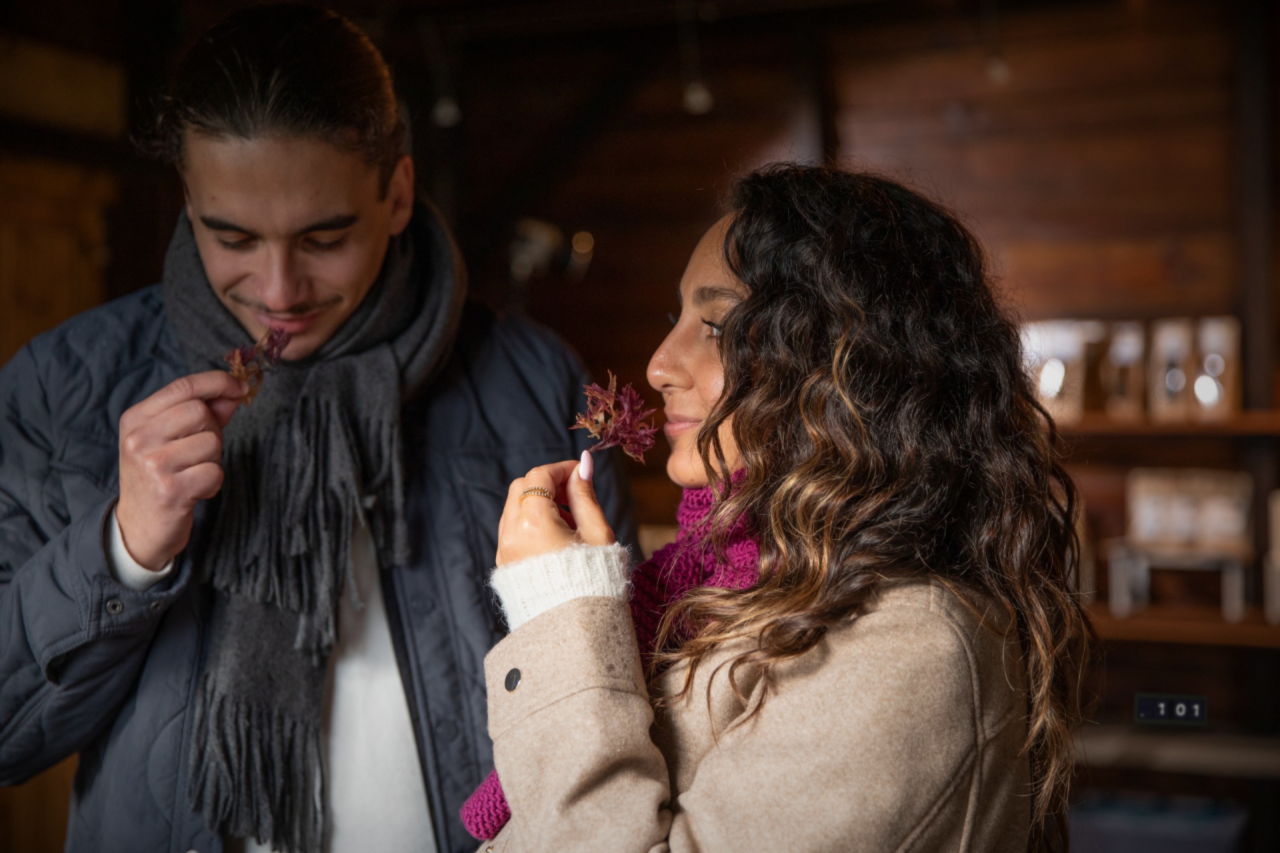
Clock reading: {"hour": 1, "minute": 1}
